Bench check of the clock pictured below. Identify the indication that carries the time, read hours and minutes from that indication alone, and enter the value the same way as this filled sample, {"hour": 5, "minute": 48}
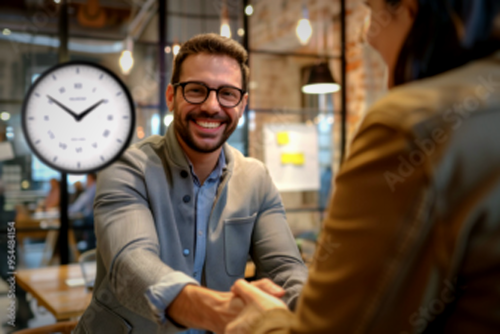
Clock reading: {"hour": 1, "minute": 51}
